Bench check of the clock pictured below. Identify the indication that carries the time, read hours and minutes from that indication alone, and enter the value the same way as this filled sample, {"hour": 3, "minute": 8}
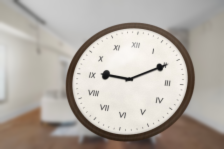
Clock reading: {"hour": 9, "minute": 10}
